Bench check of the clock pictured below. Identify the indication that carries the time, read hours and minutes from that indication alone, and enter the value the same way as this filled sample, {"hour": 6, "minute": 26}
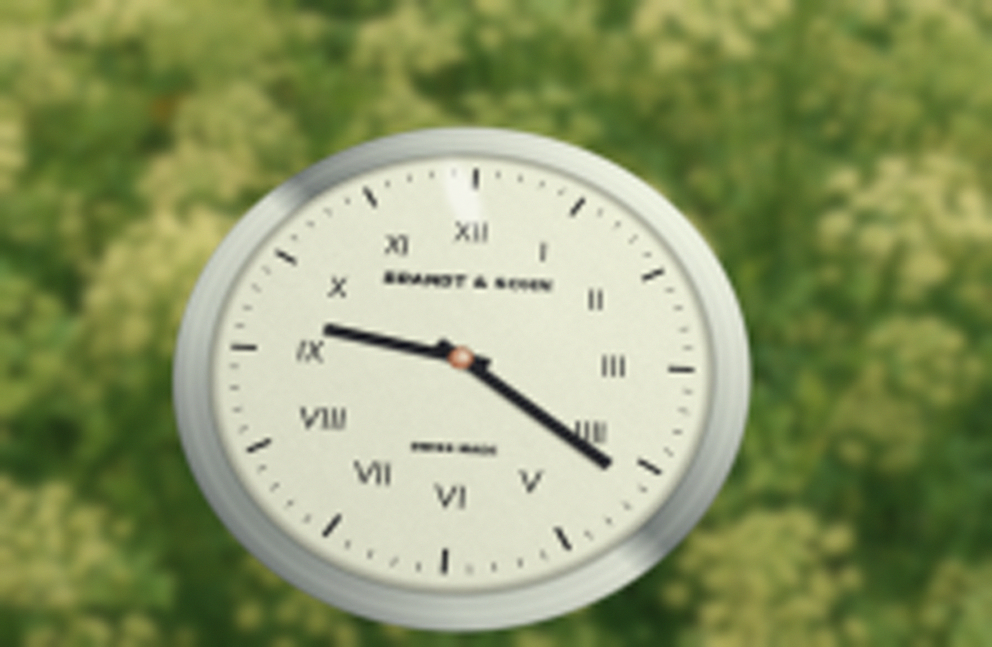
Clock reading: {"hour": 9, "minute": 21}
